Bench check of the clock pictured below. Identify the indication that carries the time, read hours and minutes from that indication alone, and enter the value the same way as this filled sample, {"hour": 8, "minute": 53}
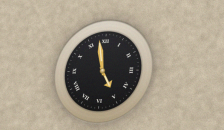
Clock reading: {"hour": 4, "minute": 58}
